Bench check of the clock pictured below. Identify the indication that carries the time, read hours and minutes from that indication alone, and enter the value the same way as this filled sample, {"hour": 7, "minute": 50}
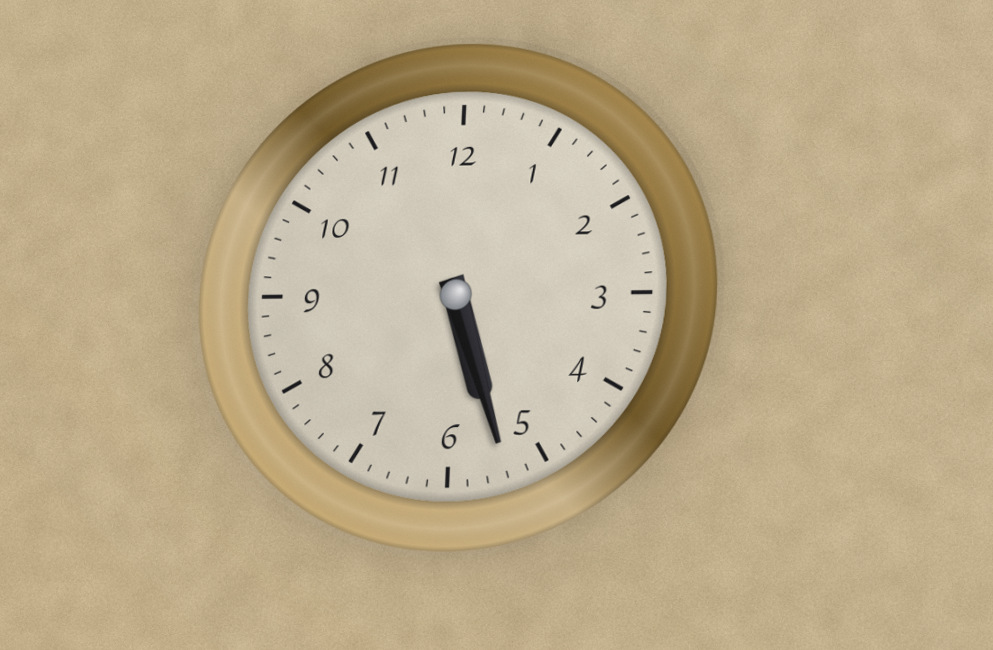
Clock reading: {"hour": 5, "minute": 27}
